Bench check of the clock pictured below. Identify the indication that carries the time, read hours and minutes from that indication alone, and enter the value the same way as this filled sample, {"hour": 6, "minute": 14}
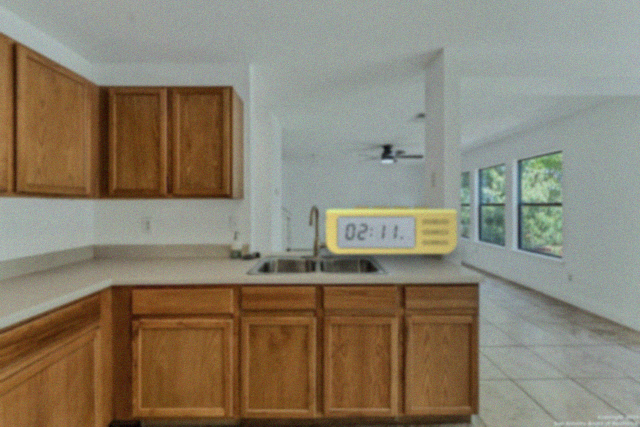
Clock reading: {"hour": 2, "minute": 11}
